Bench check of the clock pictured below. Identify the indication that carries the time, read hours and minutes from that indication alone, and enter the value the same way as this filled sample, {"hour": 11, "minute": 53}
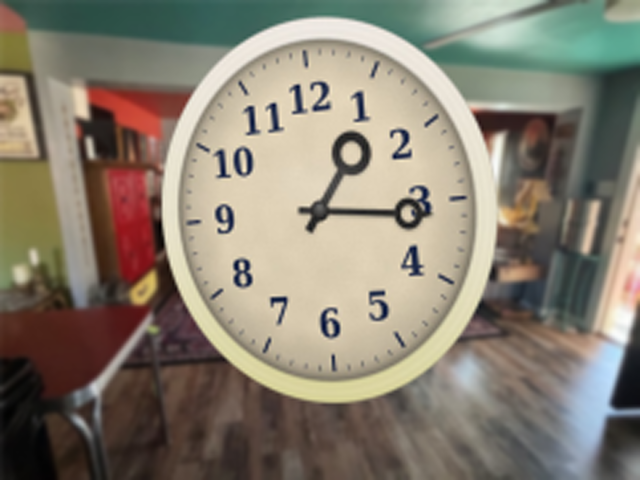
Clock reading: {"hour": 1, "minute": 16}
